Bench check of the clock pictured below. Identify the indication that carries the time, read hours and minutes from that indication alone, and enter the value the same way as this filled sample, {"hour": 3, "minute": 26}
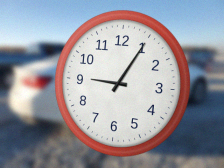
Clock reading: {"hour": 9, "minute": 5}
